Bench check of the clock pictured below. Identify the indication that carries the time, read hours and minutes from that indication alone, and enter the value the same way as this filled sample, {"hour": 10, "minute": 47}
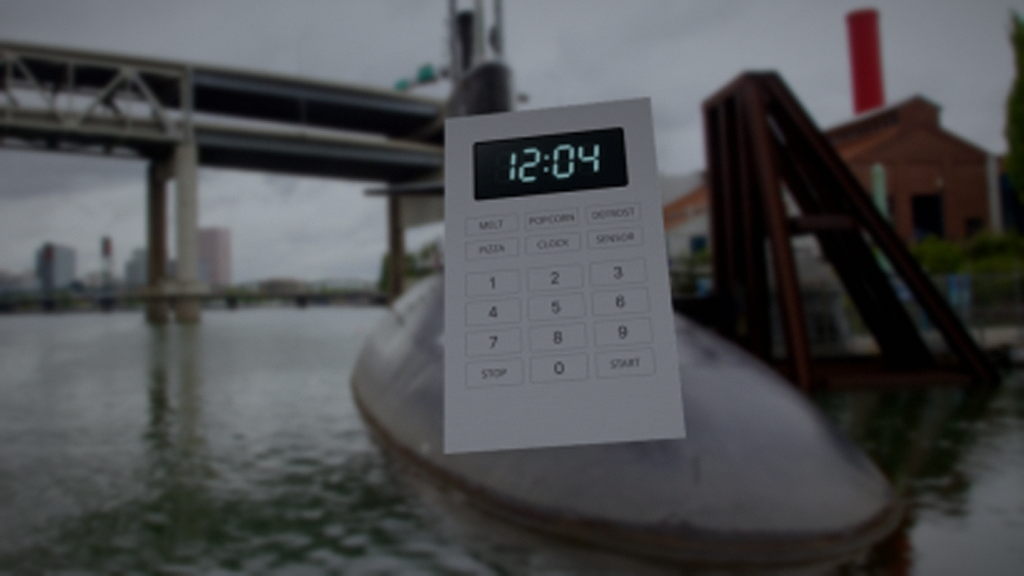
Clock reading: {"hour": 12, "minute": 4}
